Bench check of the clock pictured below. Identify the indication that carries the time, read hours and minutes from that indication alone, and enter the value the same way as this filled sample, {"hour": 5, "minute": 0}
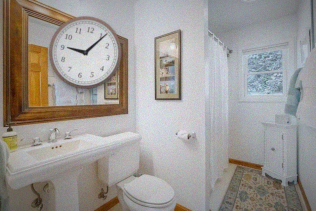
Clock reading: {"hour": 9, "minute": 6}
